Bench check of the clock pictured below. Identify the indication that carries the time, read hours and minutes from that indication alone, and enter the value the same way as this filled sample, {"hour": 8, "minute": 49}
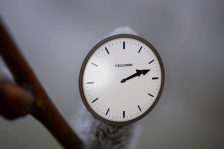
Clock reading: {"hour": 2, "minute": 12}
